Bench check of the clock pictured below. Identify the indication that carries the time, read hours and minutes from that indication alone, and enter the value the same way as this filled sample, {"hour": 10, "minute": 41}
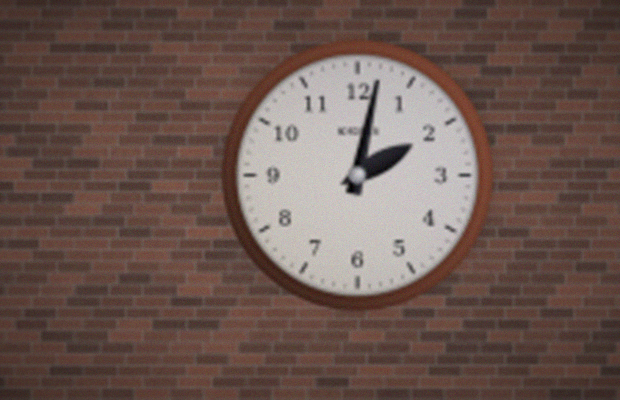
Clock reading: {"hour": 2, "minute": 2}
